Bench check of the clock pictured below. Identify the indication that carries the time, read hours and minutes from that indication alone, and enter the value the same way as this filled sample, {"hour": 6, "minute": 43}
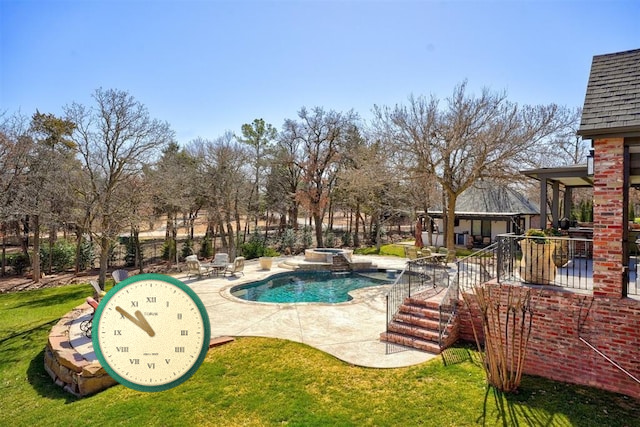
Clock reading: {"hour": 10, "minute": 51}
